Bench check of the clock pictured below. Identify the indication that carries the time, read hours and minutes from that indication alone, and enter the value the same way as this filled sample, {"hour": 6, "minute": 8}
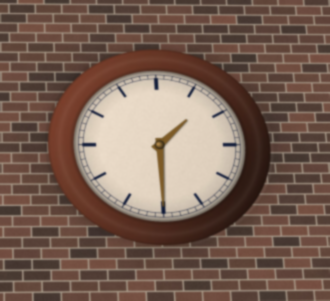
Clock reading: {"hour": 1, "minute": 30}
